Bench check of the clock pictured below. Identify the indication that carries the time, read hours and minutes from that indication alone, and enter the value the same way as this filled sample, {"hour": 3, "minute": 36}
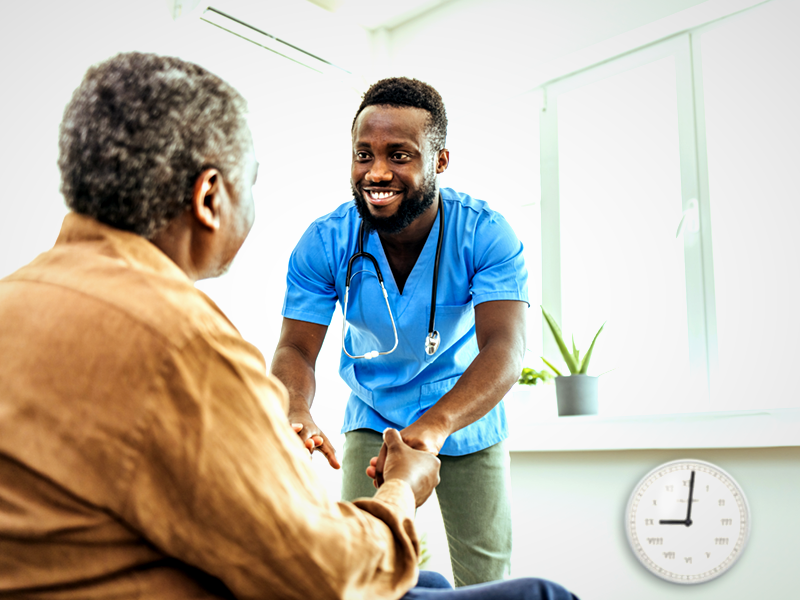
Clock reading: {"hour": 9, "minute": 1}
